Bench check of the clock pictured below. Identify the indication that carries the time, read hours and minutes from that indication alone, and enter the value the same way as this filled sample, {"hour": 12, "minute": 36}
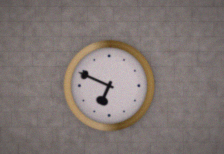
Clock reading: {"hour": 6, "minute": 49}
